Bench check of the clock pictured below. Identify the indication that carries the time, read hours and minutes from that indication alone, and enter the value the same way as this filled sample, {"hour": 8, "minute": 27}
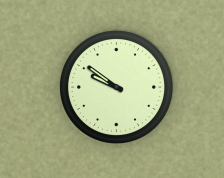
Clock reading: {"hour": 9, "minute": 51}
